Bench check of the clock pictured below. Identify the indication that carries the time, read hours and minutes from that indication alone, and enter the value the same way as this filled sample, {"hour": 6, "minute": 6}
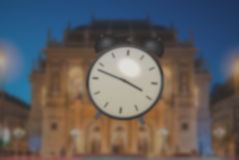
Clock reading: {"hour": 3, "minute": 48}
